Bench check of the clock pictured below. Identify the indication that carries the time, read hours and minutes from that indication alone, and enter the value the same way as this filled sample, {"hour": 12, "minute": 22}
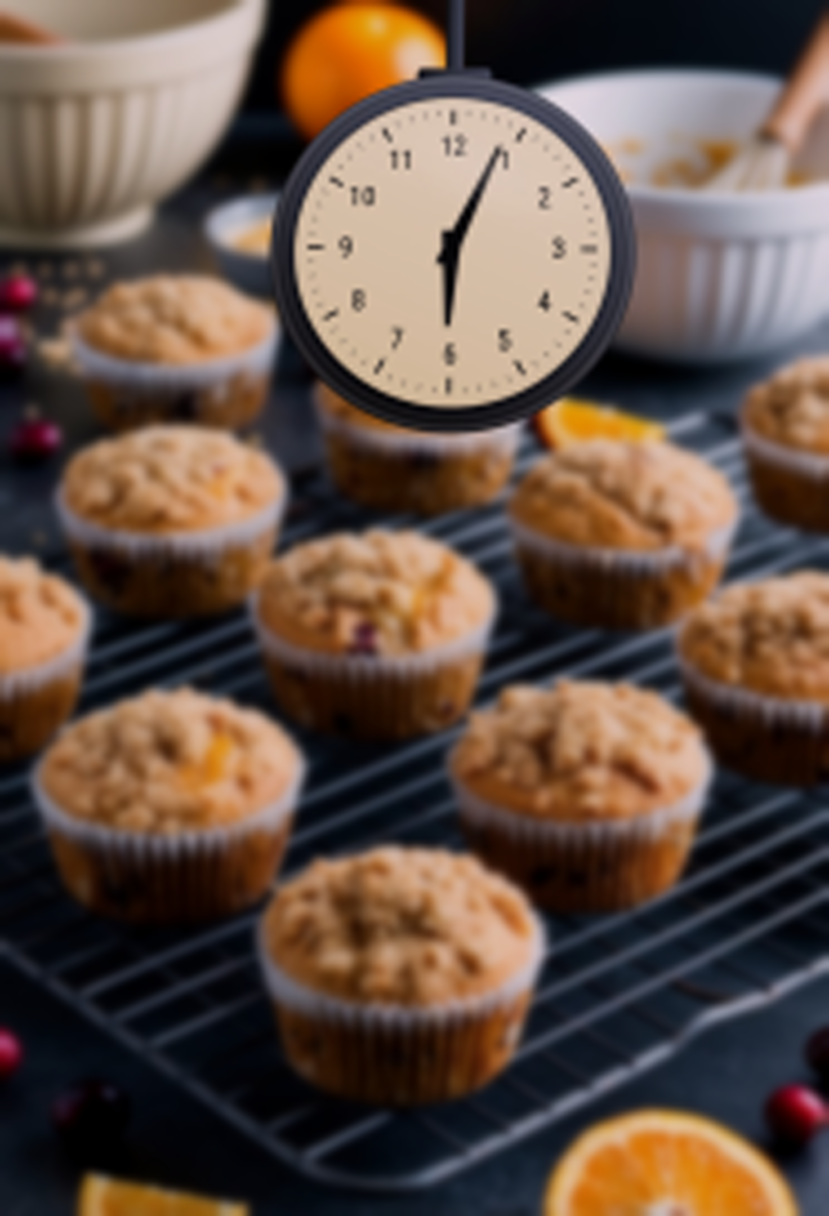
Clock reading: {"hour": 6, "minute": 4}
